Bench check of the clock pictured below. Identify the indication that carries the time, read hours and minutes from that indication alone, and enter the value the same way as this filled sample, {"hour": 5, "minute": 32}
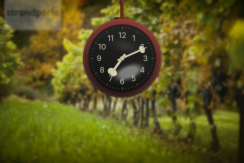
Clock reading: {"hour": 7, "minute": 11}
